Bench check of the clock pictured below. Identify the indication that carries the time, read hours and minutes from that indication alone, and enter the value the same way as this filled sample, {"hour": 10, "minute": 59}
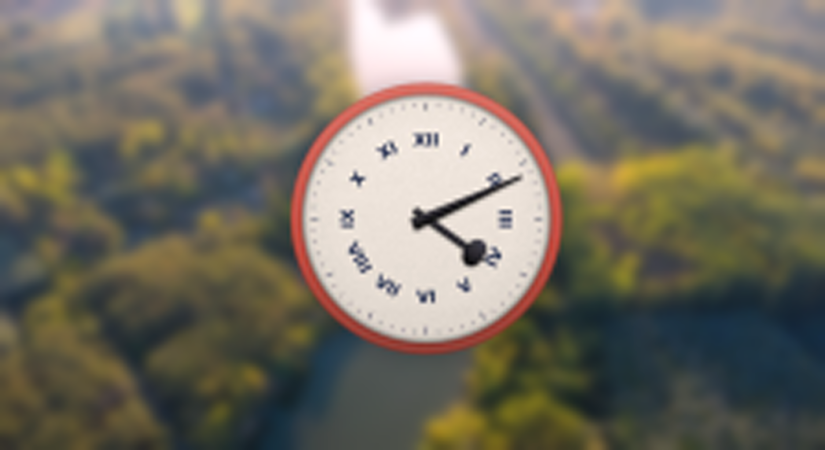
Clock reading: {"hour": 4, "minute": 11}
